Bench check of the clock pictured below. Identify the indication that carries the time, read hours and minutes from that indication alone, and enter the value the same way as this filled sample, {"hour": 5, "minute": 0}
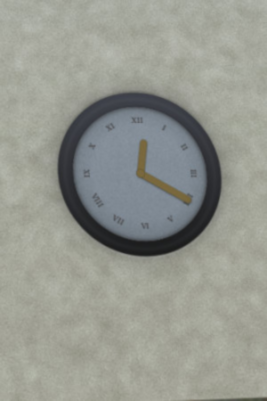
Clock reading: {"hour": 12, "minute": 20}
